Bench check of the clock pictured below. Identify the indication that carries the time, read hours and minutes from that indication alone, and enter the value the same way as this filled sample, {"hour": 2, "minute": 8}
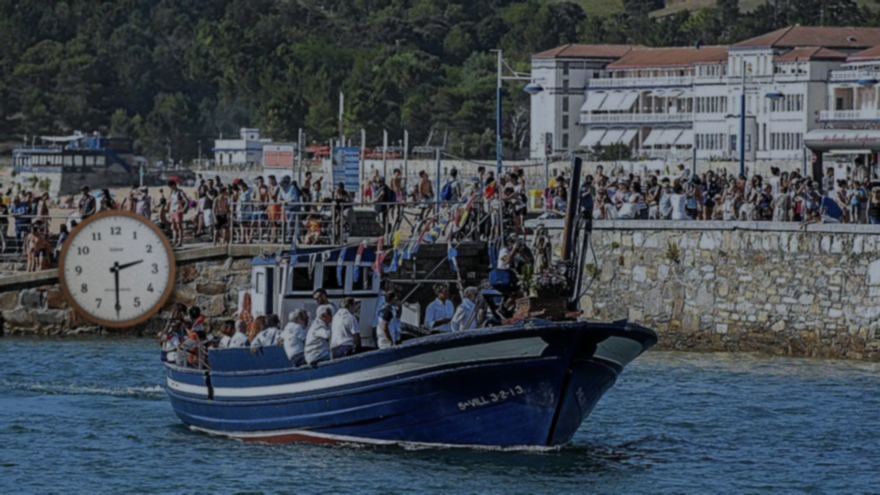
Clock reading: {"hour": 2, "minute": 30}
